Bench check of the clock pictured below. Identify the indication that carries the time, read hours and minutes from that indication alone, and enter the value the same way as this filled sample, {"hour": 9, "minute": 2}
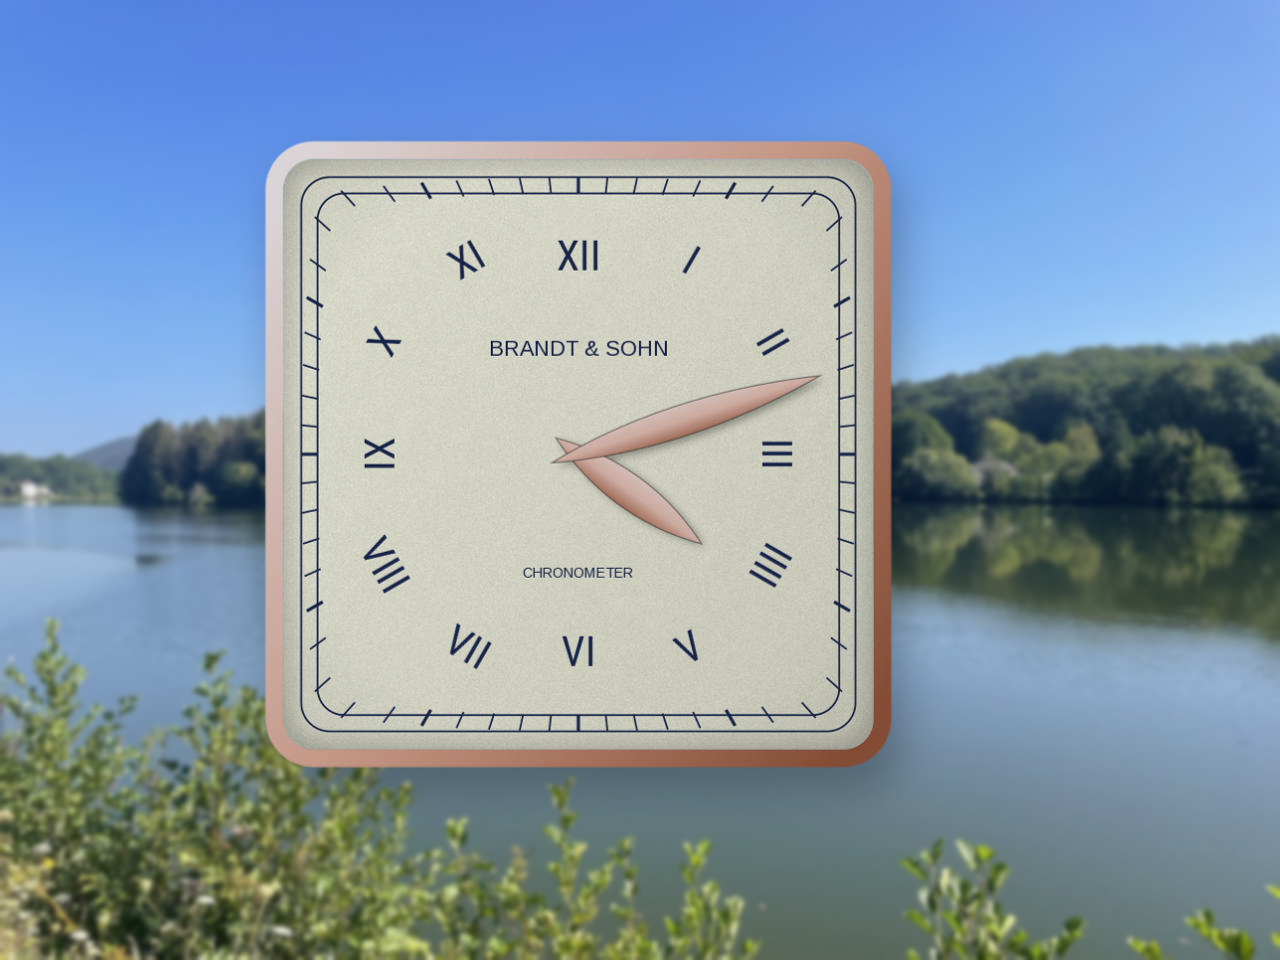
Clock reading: {"hour": 4, "minute": 12}
